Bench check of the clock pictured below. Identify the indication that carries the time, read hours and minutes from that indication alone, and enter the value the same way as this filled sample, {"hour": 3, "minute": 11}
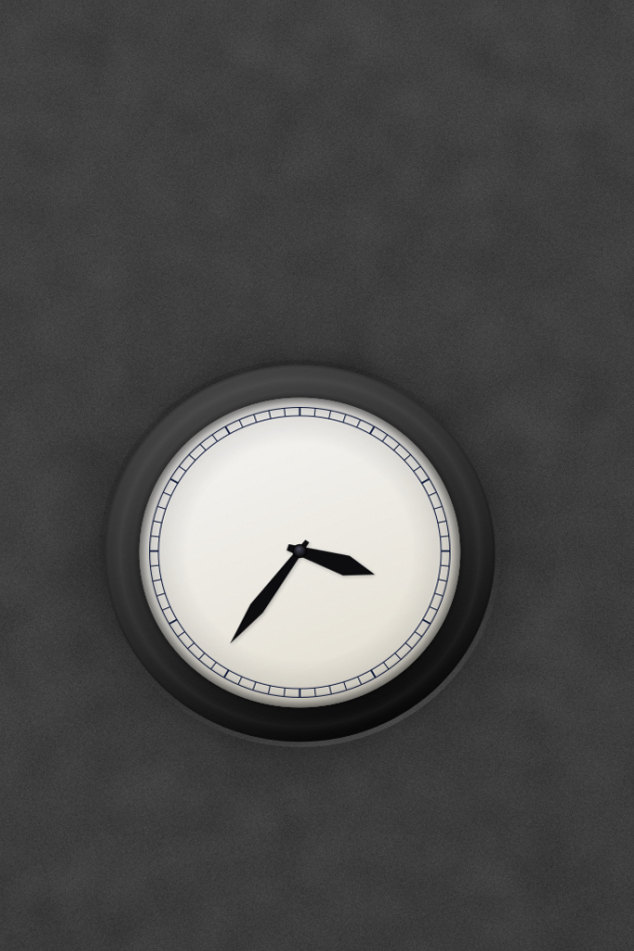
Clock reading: {"hour": 3, "minute": 36}
